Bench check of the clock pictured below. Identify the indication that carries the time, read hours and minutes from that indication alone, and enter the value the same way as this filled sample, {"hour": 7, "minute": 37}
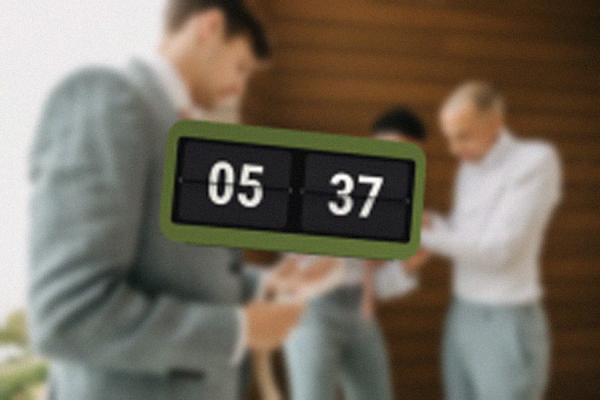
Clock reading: {"hour": 5, "minute": 37}
